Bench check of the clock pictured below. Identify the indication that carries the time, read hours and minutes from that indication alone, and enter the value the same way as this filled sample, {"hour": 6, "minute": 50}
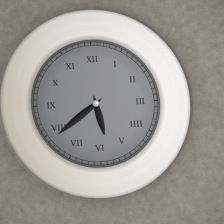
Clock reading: {"hour": 5, "minute": 39}
